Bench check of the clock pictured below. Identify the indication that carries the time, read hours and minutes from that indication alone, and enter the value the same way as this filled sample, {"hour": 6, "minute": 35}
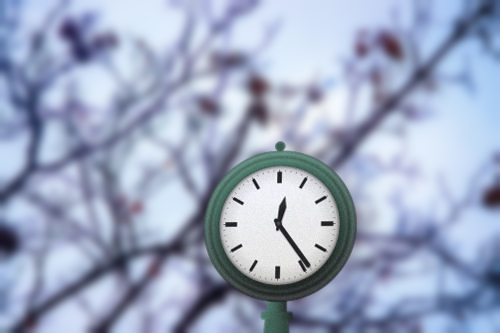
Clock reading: {"hour": 12, "minute": 24}
